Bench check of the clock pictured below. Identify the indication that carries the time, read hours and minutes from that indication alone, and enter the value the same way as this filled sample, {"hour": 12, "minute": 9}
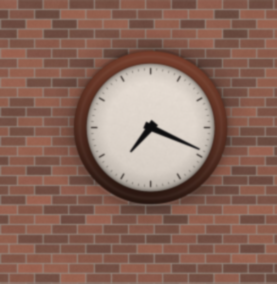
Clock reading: {"hour": 7, "minute": 19}
